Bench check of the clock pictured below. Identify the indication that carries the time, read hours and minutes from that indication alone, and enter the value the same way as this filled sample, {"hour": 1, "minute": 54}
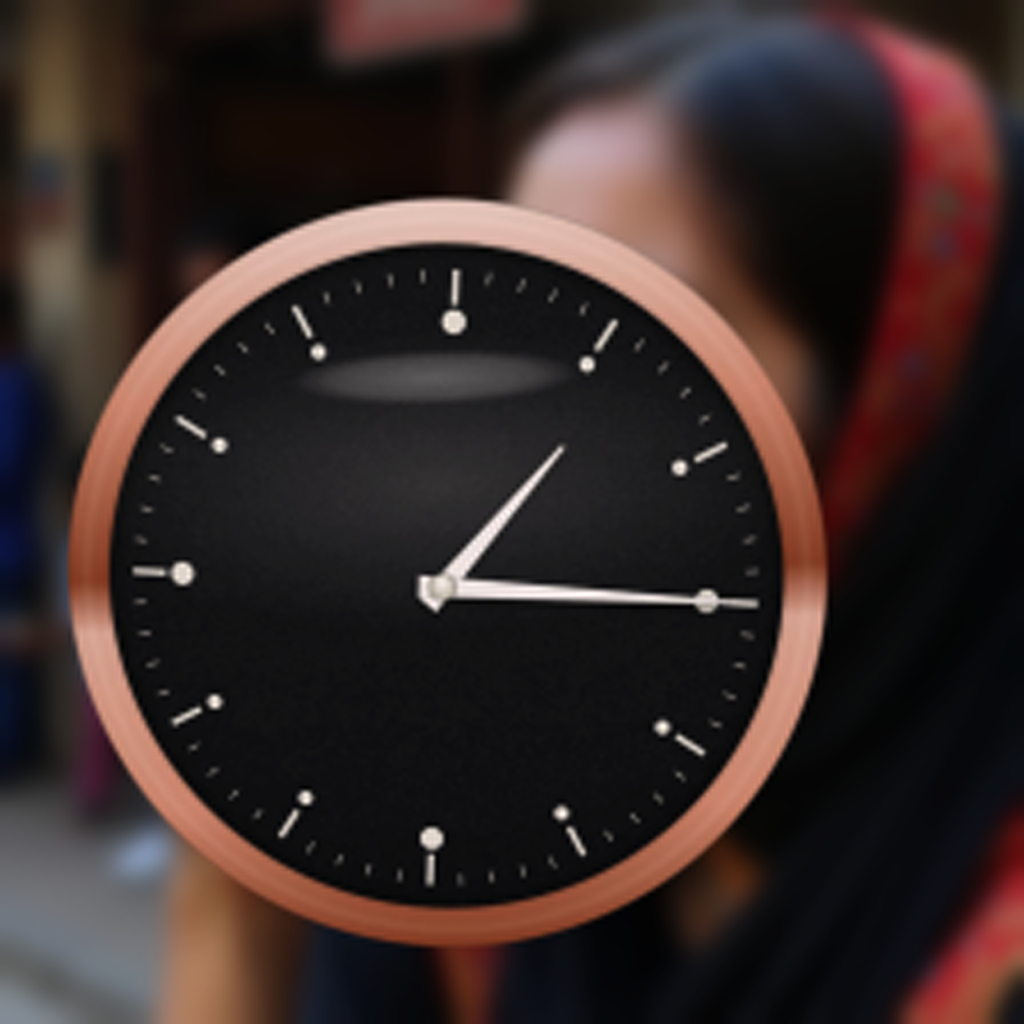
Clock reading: {"hour": 1, "minute": 15}
